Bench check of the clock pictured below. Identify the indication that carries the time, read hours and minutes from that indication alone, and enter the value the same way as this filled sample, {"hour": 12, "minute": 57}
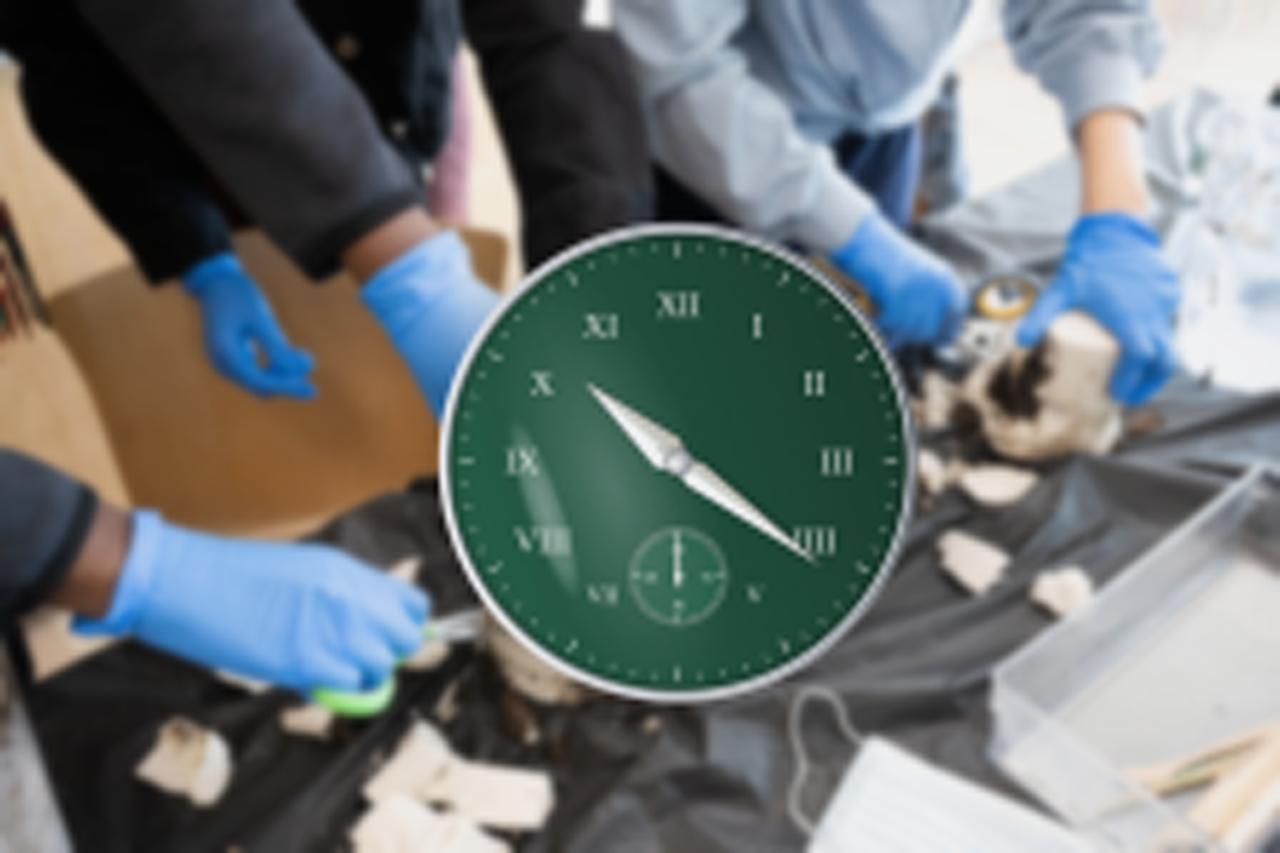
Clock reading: {"hour": 10, "minute": 21}
